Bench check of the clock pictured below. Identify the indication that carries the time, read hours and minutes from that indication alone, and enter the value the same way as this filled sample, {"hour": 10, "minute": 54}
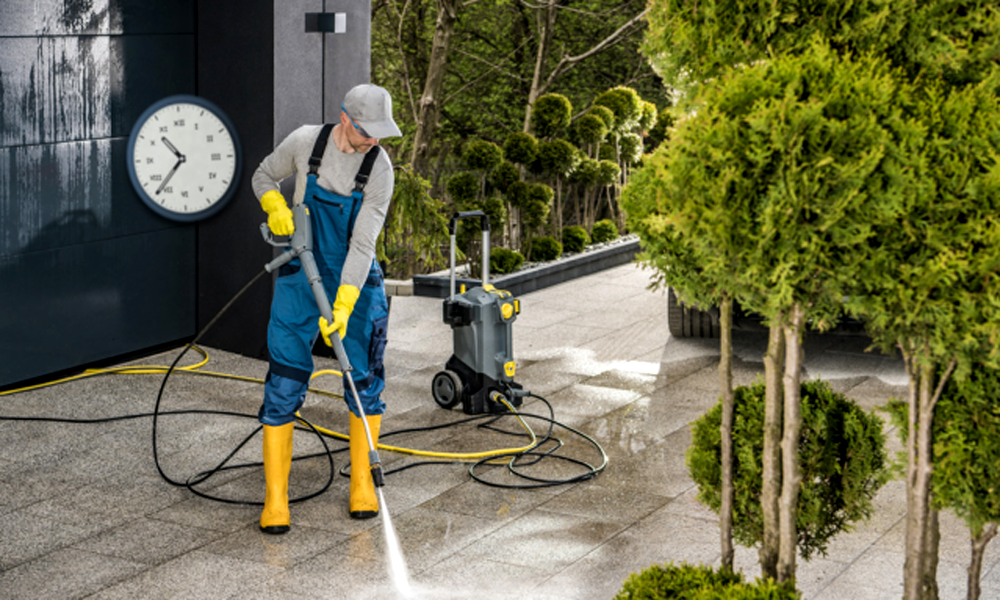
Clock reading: {"hour": 10, "minute": 37}
